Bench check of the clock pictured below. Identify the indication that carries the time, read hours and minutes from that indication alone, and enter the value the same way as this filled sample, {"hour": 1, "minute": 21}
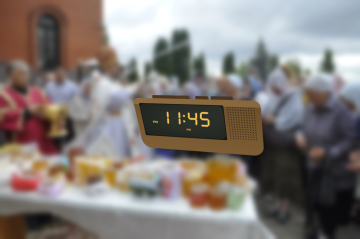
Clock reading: {"hour": 11, "minute": 45}
